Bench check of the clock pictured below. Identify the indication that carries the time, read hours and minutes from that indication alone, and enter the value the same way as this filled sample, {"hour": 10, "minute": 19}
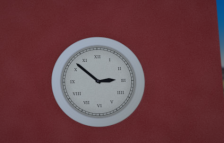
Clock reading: {"hour": 2, "minute": 52}
